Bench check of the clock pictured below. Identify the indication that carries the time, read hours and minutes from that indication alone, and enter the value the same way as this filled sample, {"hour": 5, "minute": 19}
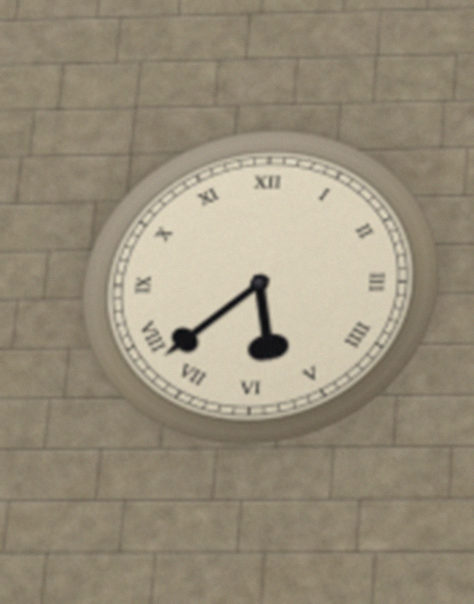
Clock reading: {"hour": 5, "minute": 38}
